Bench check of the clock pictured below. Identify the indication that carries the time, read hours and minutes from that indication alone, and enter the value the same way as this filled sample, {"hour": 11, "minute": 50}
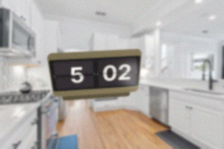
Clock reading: {"hour": 5, "minute": 2}
